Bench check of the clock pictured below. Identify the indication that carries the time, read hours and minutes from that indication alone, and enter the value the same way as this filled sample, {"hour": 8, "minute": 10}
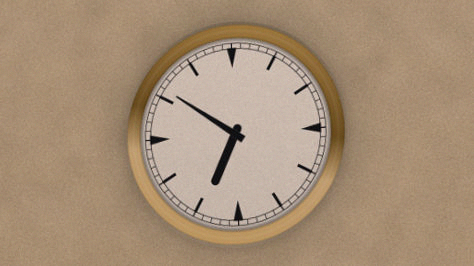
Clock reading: {"hour": 6, "minute": 51}
